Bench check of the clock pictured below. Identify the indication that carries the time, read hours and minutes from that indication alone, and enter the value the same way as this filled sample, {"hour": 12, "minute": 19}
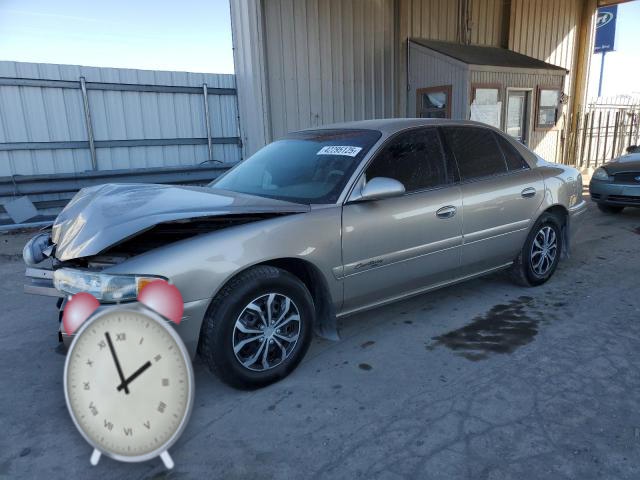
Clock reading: {"hour": 1, "minute": 57}
